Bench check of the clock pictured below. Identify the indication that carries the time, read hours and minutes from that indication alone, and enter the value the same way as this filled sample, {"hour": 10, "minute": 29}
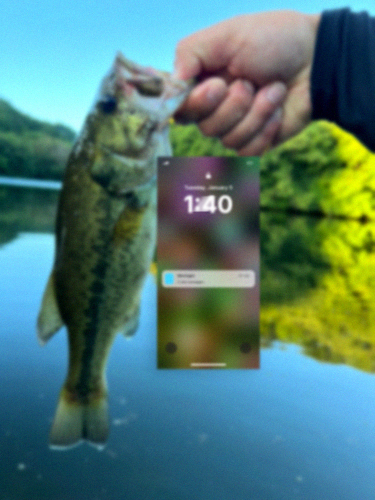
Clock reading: {"hour": 1, "minute": 40}
